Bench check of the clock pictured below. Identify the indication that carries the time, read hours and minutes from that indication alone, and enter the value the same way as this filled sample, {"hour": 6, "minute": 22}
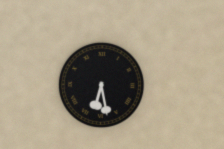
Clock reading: {"hour": 6, "minute": 28}
